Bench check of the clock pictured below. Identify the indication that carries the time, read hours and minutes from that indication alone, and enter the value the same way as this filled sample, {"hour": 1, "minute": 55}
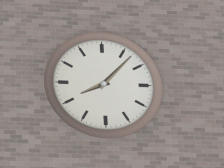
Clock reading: {"hour": 8, "minute": 7}
